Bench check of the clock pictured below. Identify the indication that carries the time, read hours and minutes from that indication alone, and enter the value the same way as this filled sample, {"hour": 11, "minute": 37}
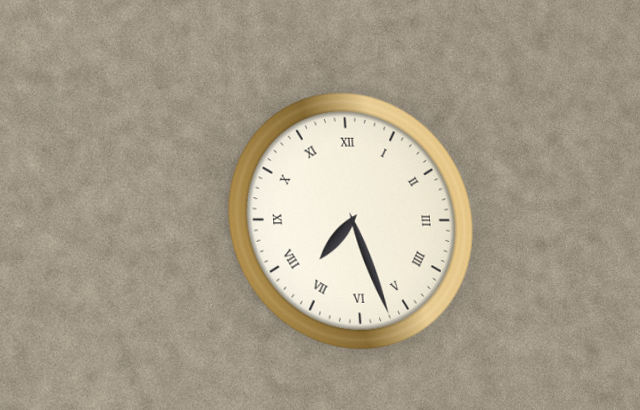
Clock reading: {"hour": 7, "minute": 27}
